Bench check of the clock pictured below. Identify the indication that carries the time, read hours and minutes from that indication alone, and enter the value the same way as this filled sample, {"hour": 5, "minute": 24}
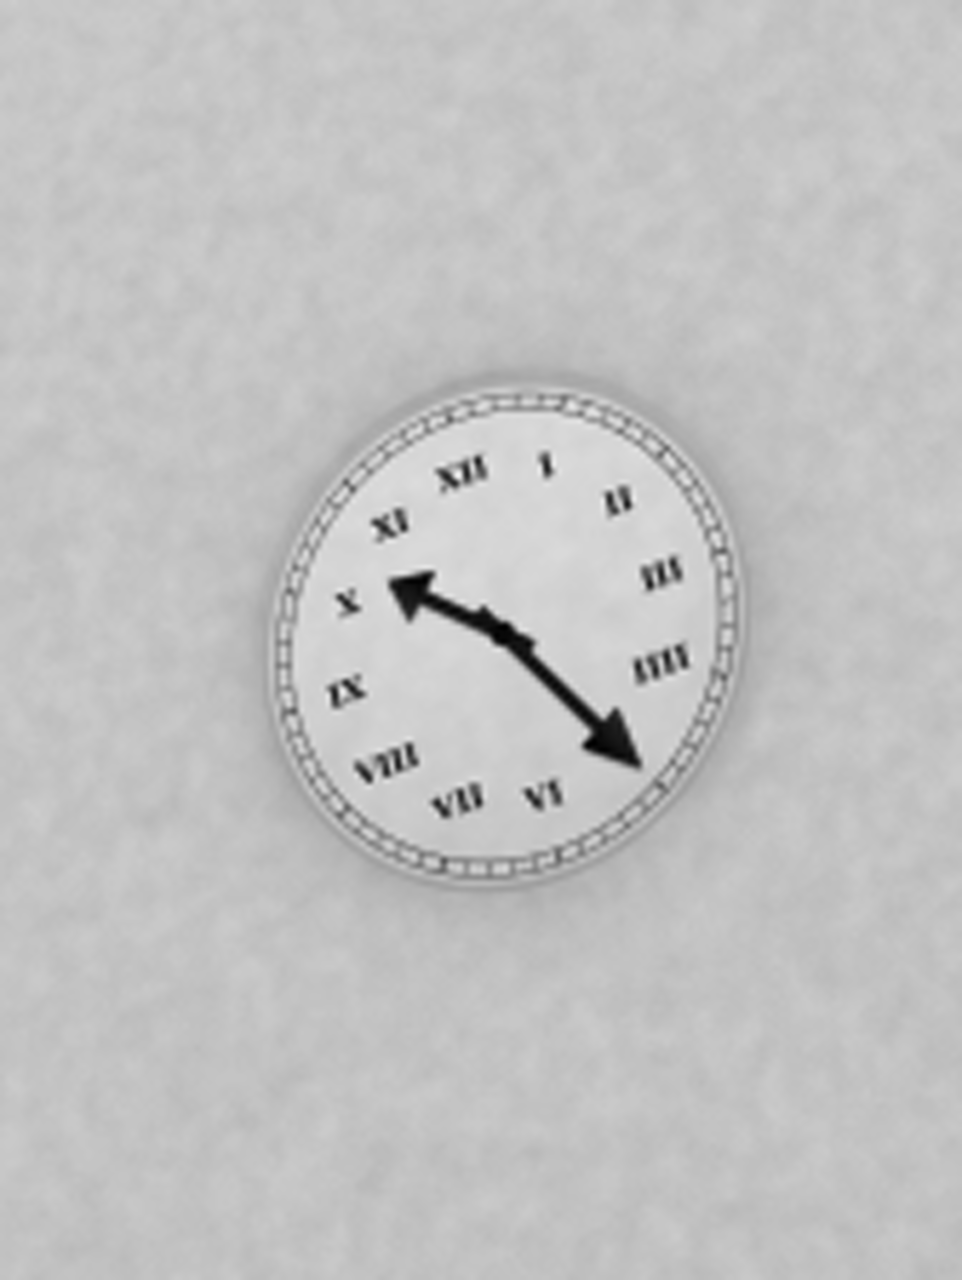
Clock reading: {"hour": 10, "minute": 25}
